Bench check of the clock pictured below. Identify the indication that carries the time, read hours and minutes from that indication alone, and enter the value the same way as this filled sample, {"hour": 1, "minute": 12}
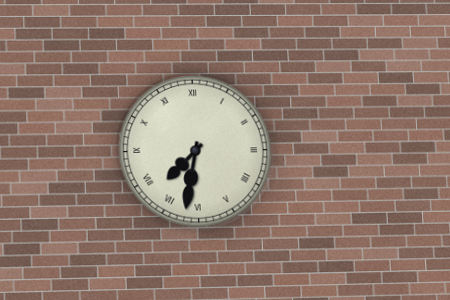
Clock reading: {"hour": 7, "minute": 32}
